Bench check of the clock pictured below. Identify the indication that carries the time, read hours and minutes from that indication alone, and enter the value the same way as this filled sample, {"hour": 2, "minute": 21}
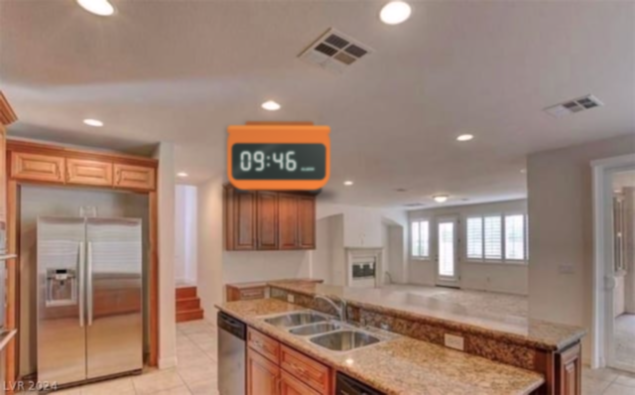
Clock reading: {"hour": 9, "minute": 46}
